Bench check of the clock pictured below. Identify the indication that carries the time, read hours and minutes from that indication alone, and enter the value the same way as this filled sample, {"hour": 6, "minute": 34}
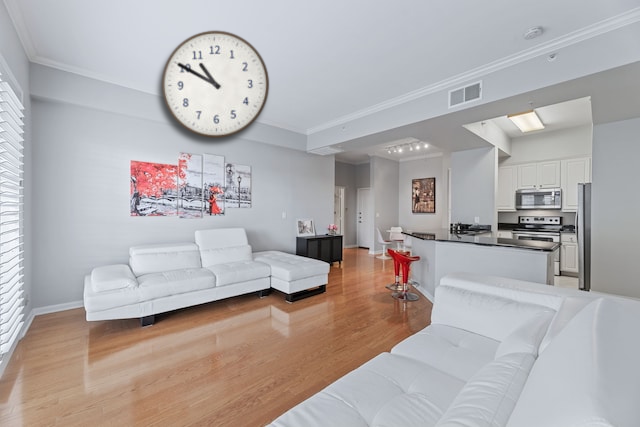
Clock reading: {"hour": 10, "minute": 50}
